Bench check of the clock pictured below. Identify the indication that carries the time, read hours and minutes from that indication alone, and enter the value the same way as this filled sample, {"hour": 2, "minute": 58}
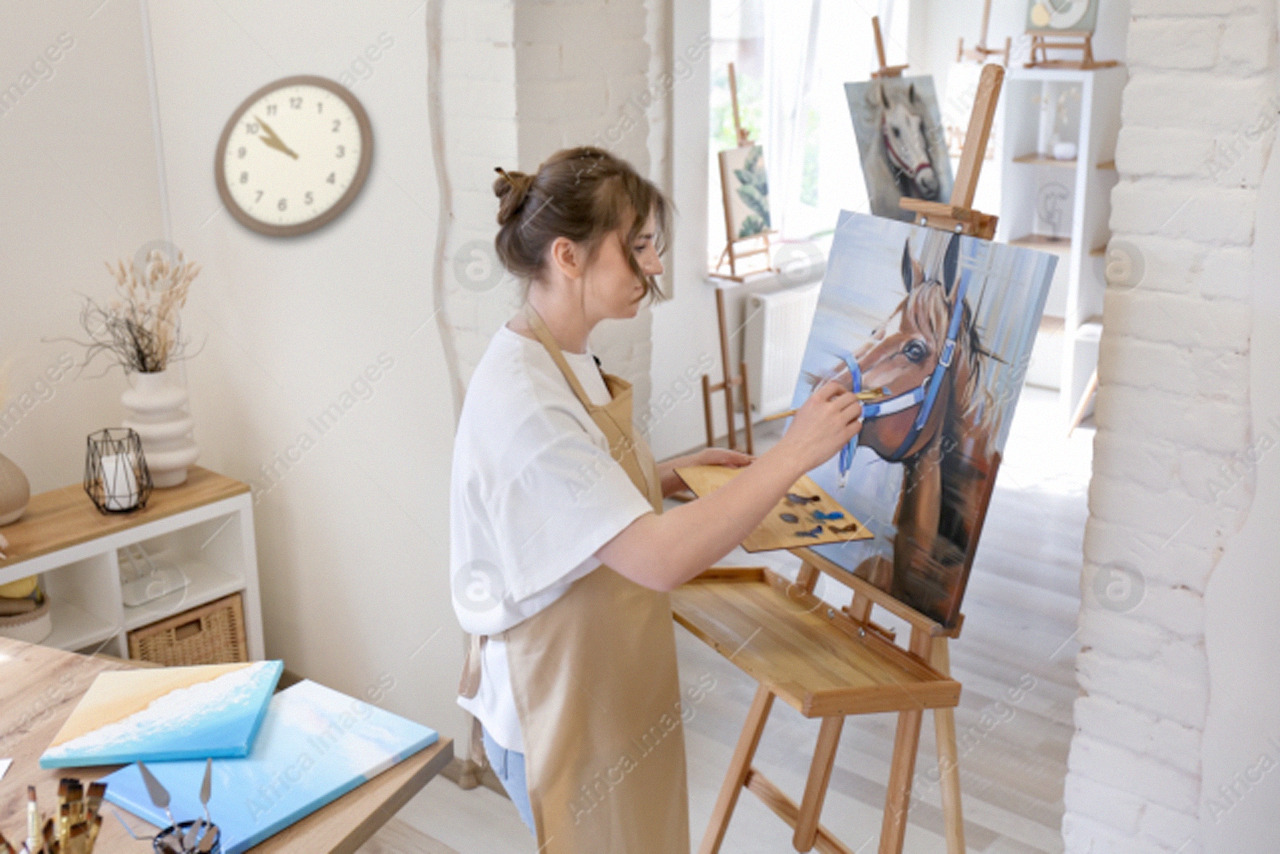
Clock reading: {"hour": 9, "minute": 52}
